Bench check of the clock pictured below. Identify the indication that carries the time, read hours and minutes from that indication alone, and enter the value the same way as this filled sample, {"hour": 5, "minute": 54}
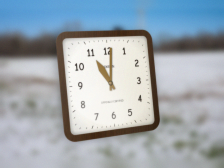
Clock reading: {"hour": 11, "minute": 1}
